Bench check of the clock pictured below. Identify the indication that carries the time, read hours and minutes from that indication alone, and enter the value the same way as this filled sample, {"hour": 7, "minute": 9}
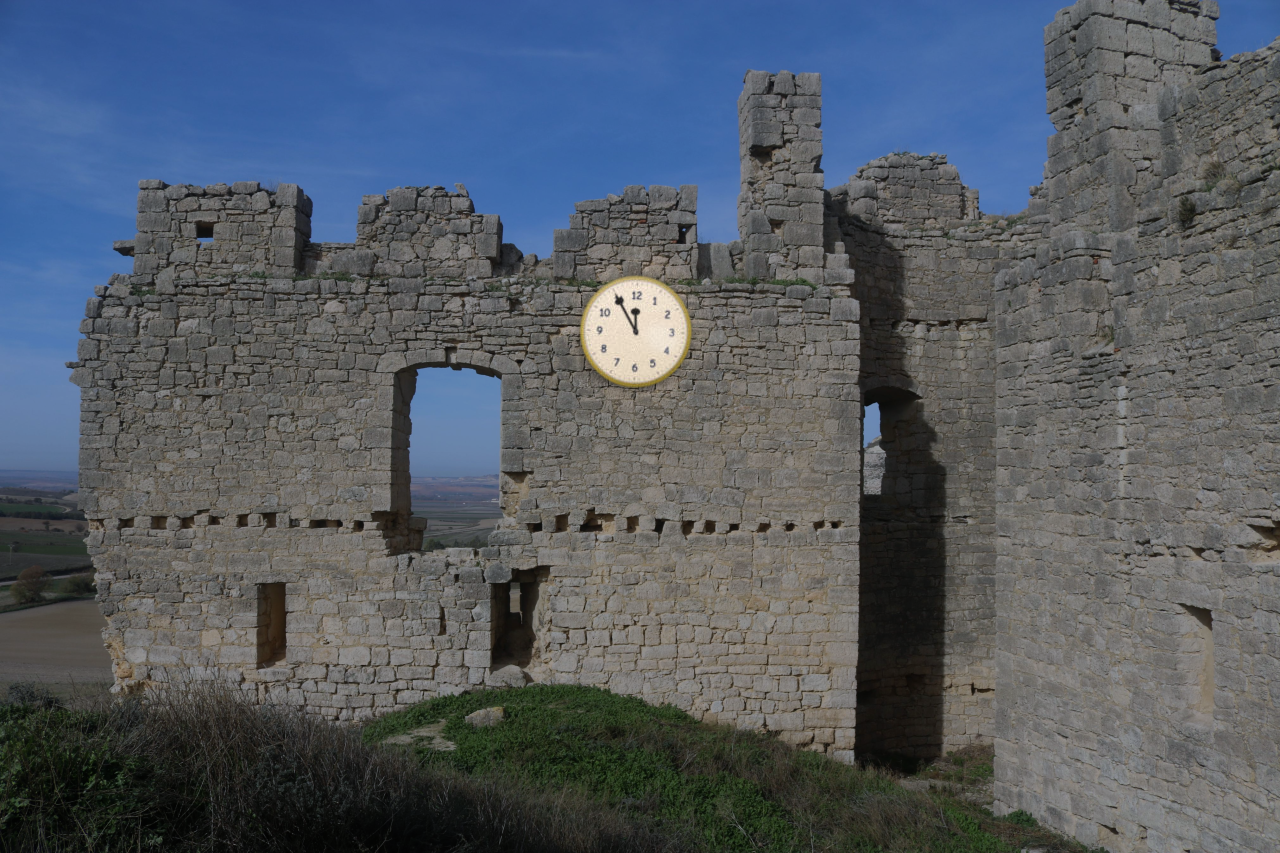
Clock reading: {"hour": 11, "minute": 55}
